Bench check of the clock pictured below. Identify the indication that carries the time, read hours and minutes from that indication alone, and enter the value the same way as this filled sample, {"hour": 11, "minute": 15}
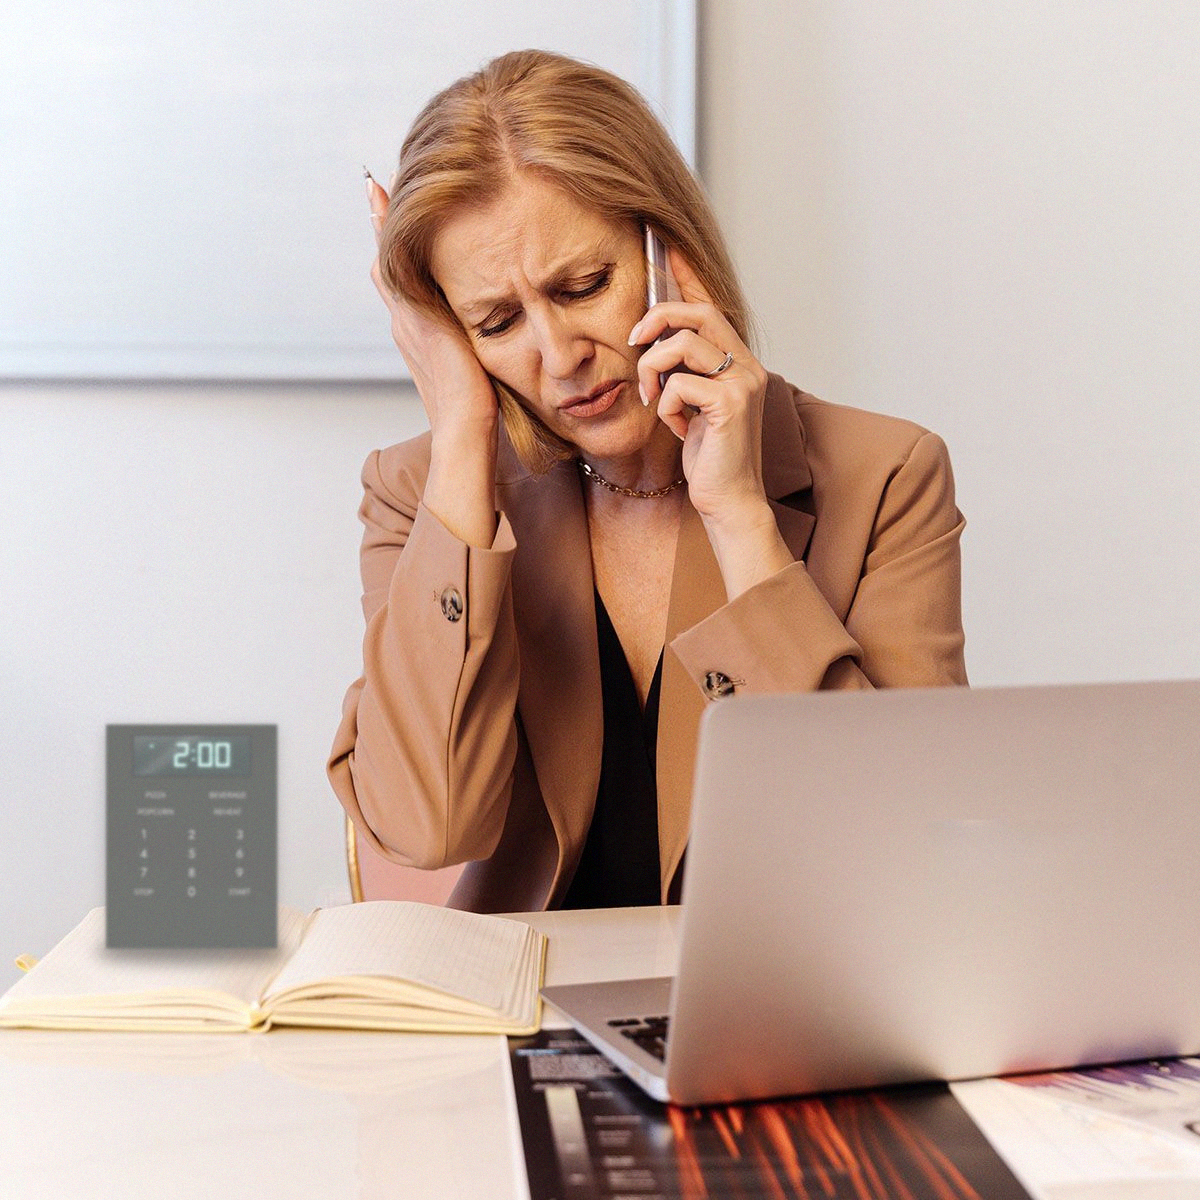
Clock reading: {"hour": 2, "minute": 0}
